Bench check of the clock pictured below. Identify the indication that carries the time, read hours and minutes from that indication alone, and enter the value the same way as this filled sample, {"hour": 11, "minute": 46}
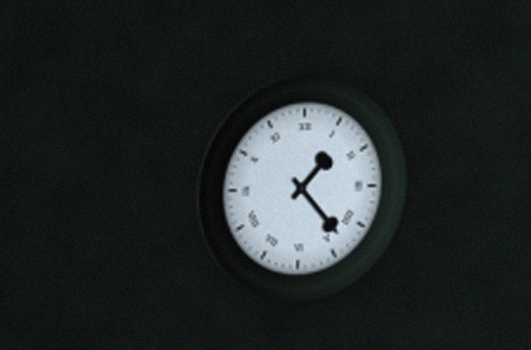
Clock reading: {"hour": 1, "minute": 23}
